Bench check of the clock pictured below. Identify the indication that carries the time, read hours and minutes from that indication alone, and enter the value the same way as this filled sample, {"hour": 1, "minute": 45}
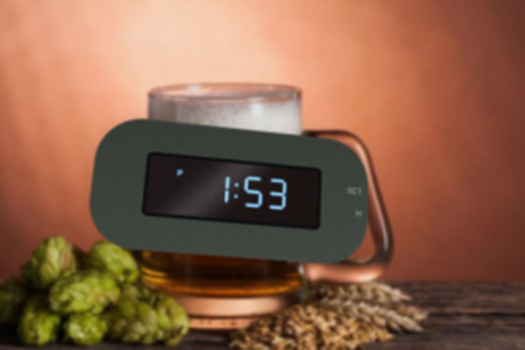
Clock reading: {"hour": 1, "minute": 53}
